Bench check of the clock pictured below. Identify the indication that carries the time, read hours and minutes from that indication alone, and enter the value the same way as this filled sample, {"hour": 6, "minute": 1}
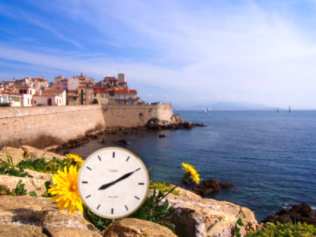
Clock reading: {"hour": 8, "minute": 10}
